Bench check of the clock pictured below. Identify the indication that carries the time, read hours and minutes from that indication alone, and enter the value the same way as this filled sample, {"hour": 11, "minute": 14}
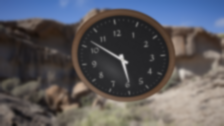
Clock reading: {"hour": 5, "minute": 52}
